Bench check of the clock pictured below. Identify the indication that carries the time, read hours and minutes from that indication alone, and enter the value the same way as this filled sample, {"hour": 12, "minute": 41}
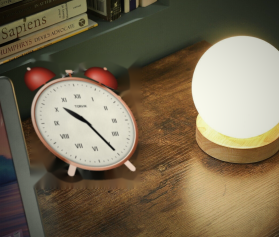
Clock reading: {"hour": 10, "minute": 25}
